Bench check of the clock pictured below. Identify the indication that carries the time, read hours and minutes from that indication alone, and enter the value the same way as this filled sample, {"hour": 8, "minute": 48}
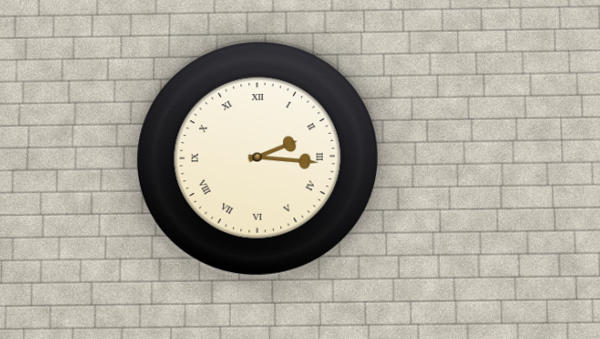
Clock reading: {"hour": 2, "minute": 16}
